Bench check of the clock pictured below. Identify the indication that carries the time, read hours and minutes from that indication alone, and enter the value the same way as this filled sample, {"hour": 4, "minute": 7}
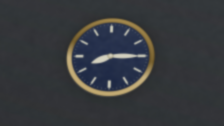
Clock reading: {"hour": 8, "minute": 15}
